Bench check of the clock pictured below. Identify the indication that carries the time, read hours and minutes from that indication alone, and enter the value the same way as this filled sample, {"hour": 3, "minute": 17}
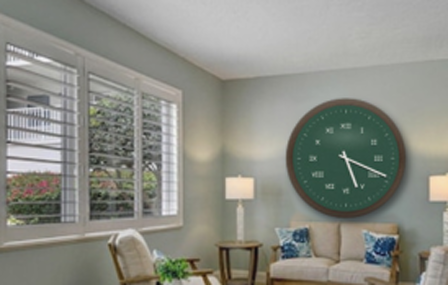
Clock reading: {"hour": 5, "minute": 19}
